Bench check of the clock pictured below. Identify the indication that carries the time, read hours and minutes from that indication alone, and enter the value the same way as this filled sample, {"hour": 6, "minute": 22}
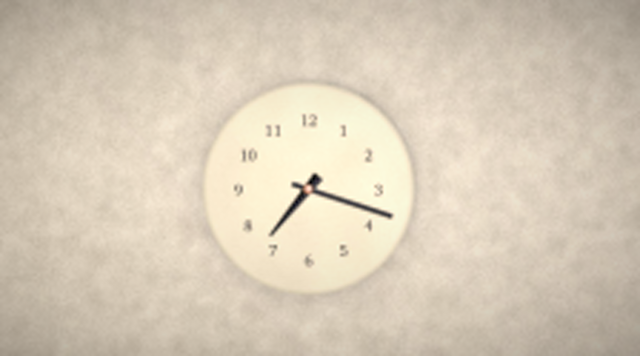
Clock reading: {"hour": 7, "minute": 18}
